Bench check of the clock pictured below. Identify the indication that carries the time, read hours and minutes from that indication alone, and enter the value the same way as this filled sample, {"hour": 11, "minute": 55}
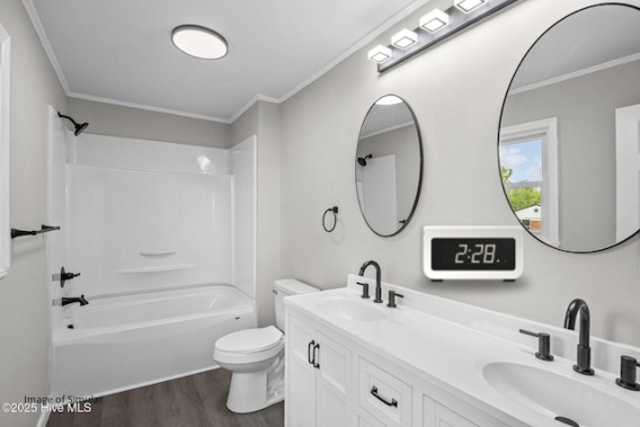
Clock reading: {"hour": 2, "minute": 28}
